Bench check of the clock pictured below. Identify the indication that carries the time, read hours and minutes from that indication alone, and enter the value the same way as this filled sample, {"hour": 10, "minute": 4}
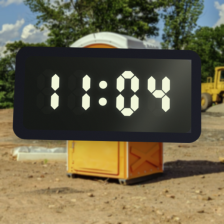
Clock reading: {"hour": 11, "minute": 4}
